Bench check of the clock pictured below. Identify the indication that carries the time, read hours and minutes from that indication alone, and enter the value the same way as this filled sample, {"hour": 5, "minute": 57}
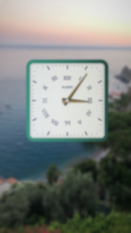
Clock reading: {"hour": 3, "minute": 6}
